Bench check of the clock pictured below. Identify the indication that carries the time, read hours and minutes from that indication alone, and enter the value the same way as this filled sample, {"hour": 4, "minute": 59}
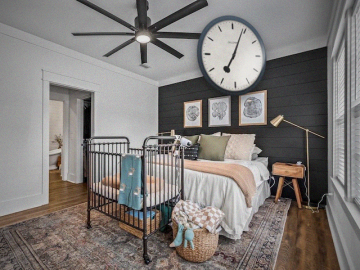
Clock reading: {"hour": 7, "minute": 4}
